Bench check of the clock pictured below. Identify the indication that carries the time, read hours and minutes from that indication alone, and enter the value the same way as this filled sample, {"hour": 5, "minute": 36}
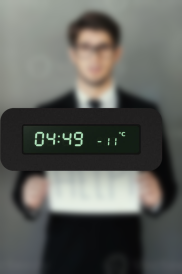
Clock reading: {"hour": 4, "minute": 49}
